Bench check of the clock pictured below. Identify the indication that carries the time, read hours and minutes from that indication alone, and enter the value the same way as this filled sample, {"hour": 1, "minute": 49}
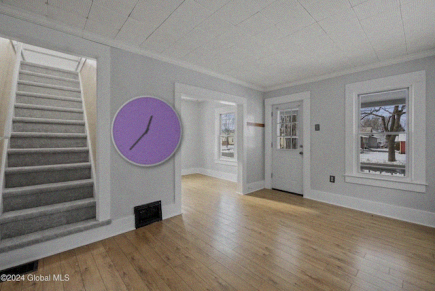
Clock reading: {"hour": 12, "minute": 37}
